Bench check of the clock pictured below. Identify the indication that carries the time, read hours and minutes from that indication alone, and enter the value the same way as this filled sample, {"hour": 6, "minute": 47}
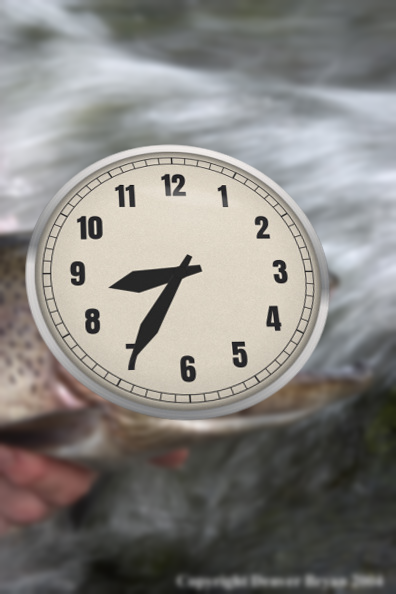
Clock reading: {"hour": 8, "minute": 35}
